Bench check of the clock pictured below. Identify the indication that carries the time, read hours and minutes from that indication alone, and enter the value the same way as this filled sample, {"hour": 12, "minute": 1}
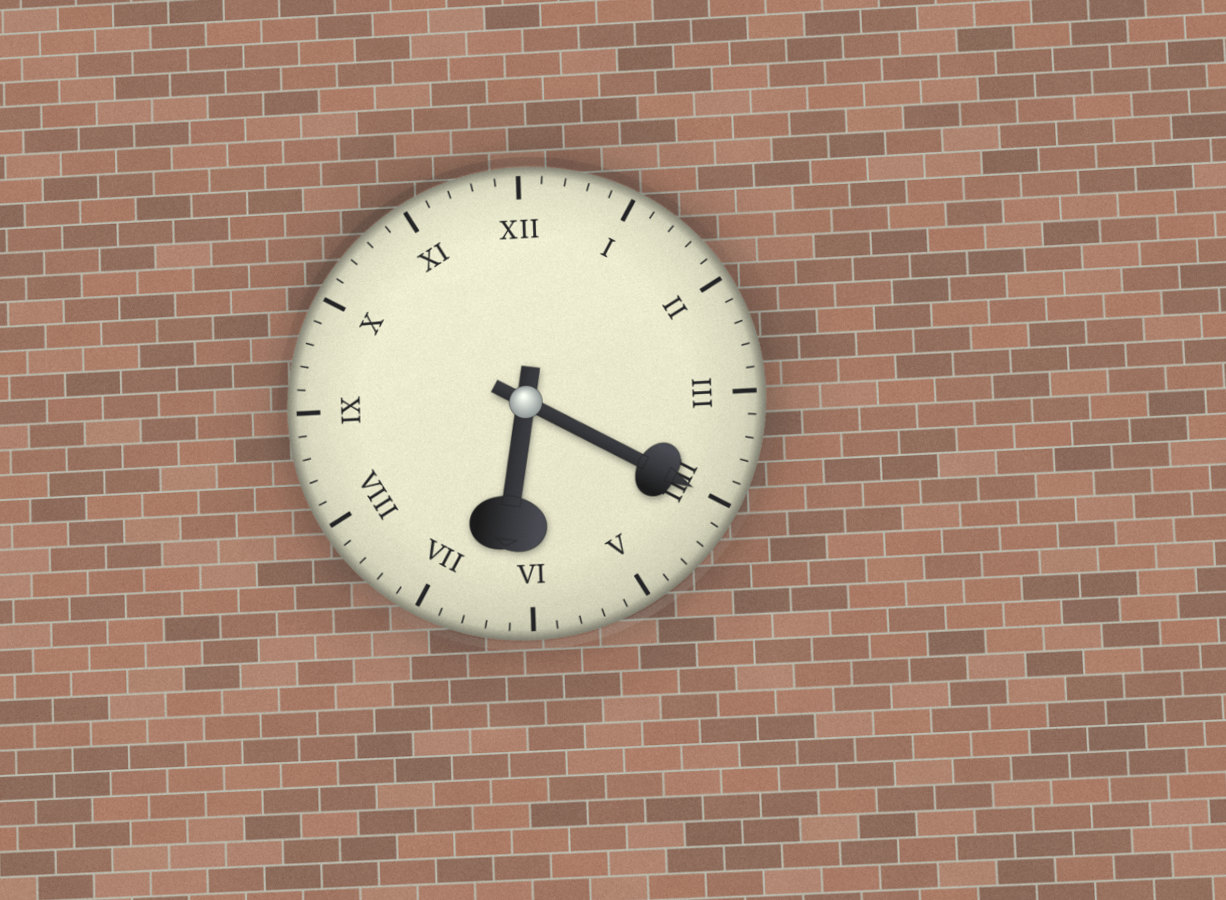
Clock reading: {"hour": 6, "minute": 20}
